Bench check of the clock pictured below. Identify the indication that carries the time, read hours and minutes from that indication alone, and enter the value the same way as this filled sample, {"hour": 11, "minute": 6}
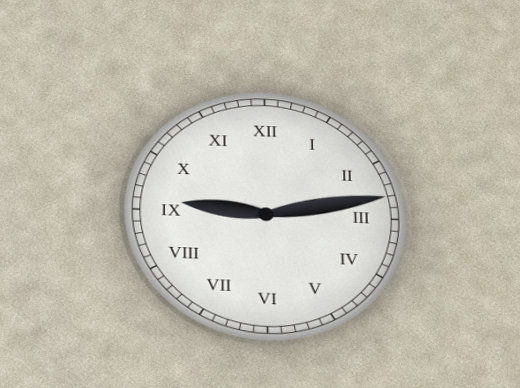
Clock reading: {"hour": 9, "minute": 13}
